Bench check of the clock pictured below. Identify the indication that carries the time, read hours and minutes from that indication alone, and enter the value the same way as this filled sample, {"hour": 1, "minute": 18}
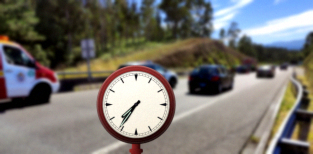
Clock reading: {"hour": 7, "minute": 36}
